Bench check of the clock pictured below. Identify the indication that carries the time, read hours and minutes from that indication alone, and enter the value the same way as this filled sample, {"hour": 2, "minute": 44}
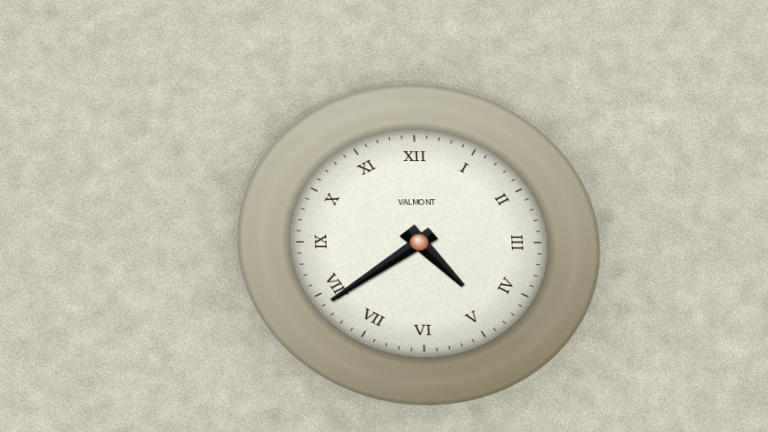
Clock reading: {"hour": 4, "minute": 39}
